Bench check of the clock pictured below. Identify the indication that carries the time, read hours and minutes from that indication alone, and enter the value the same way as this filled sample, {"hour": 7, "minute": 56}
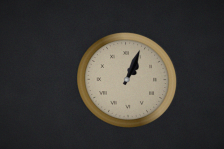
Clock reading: {"hour": 1, "minute": 4}
